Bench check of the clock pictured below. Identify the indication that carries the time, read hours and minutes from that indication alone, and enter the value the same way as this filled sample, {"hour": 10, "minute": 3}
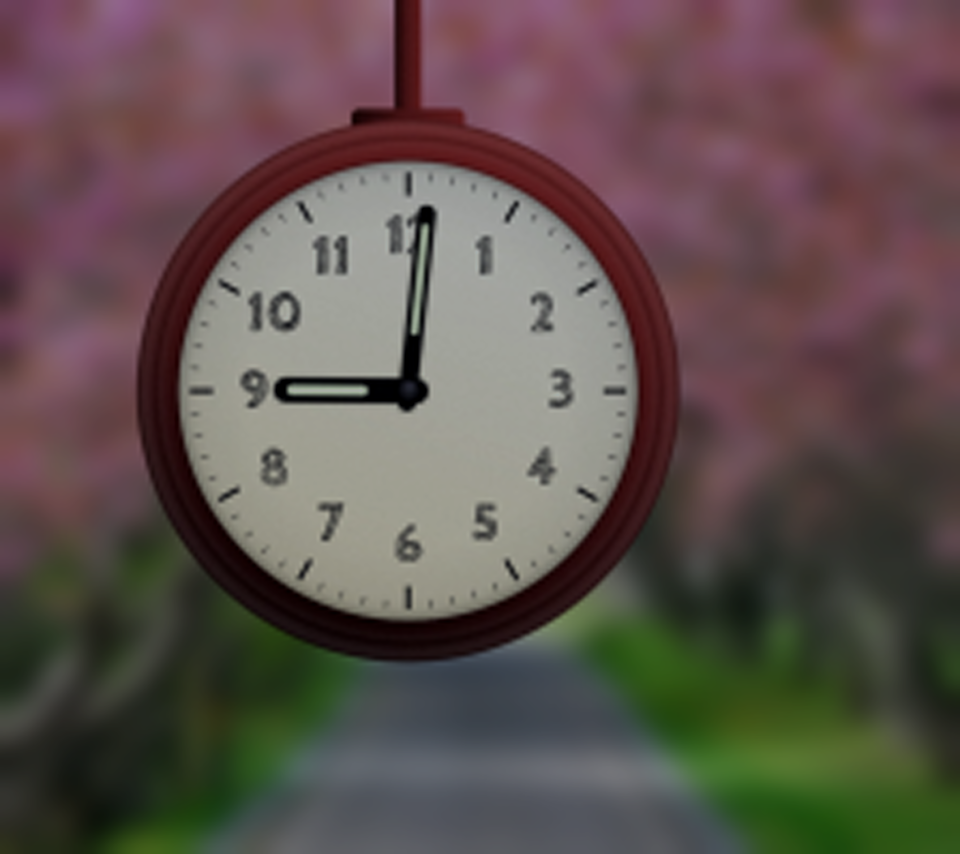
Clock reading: {"hour": 9, "minute": 1}
